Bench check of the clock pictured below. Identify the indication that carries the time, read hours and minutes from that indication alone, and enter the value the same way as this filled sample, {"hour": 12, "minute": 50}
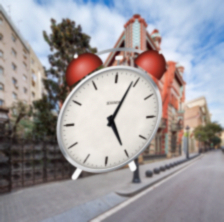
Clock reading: {"hour": 5, "minute": 4}
